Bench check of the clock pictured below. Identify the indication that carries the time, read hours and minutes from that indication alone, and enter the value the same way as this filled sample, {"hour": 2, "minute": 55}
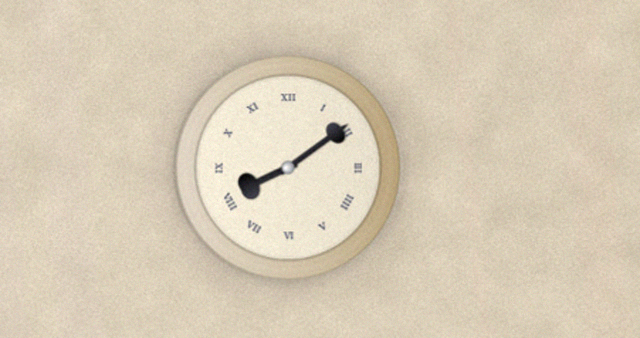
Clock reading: {"hour": 8, "minute": 9}
